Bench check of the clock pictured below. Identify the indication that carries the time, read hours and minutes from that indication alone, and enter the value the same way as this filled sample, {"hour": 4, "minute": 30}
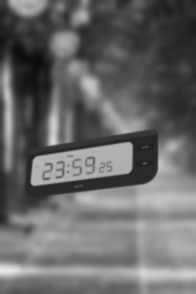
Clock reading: {"hour": 23, "minute": 59}
